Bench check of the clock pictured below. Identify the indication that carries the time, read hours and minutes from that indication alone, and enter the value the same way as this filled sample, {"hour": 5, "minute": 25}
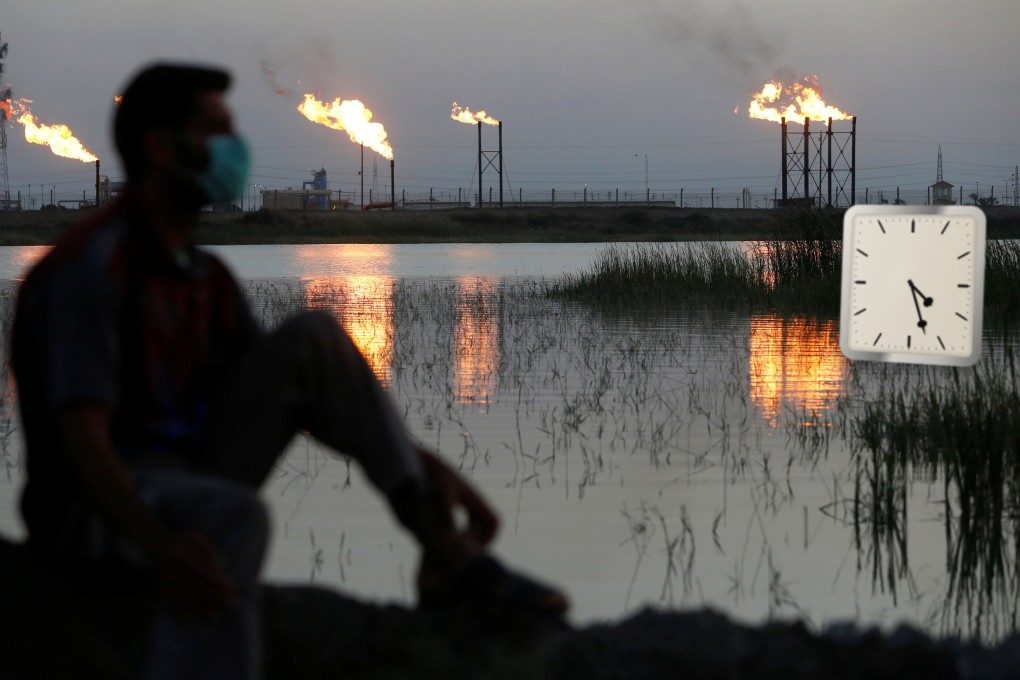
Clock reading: {"hour": 4, "minute": 27}
